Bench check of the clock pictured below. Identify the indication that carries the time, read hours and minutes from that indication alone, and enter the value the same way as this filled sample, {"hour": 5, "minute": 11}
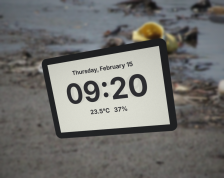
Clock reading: {"hour": 9, "minute": 20}
